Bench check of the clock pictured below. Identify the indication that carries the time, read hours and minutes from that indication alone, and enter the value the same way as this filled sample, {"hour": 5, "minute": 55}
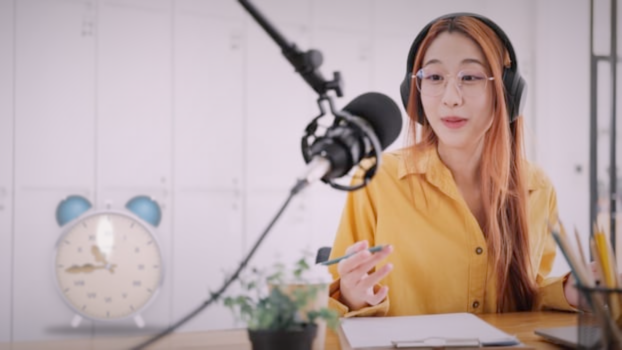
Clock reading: {"hour": 10, "minute": 44}
